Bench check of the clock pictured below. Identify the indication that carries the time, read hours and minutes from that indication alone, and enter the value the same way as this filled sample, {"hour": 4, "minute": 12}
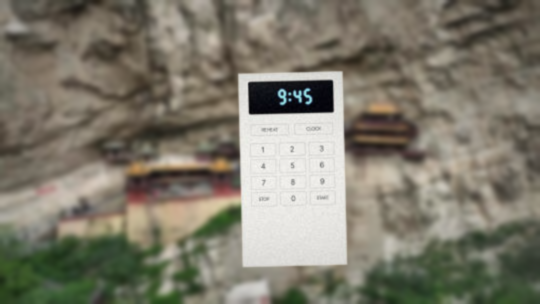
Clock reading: {"hour": 9, "minute": 45}
